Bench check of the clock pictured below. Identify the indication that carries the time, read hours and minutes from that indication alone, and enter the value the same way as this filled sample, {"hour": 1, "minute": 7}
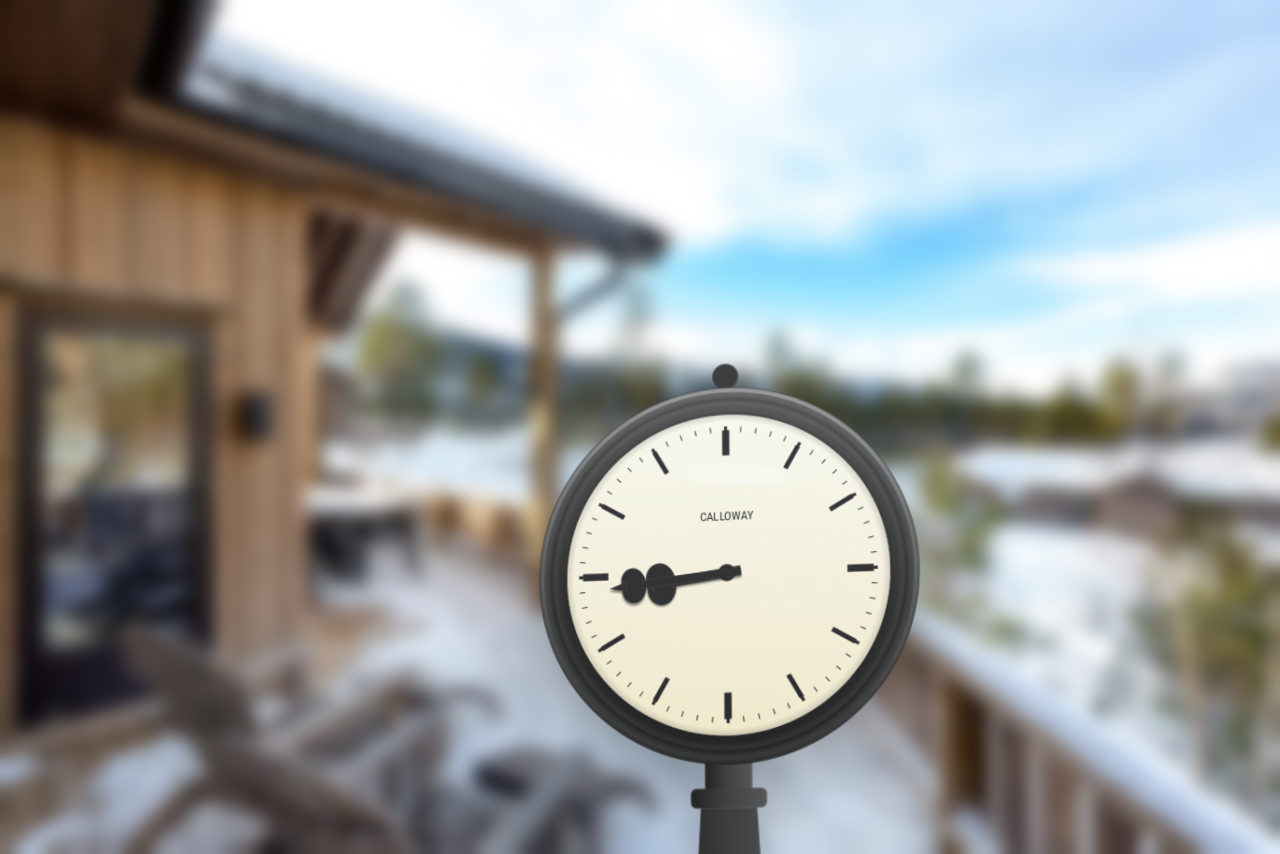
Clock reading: {"hour": 8, "minute": 44}
